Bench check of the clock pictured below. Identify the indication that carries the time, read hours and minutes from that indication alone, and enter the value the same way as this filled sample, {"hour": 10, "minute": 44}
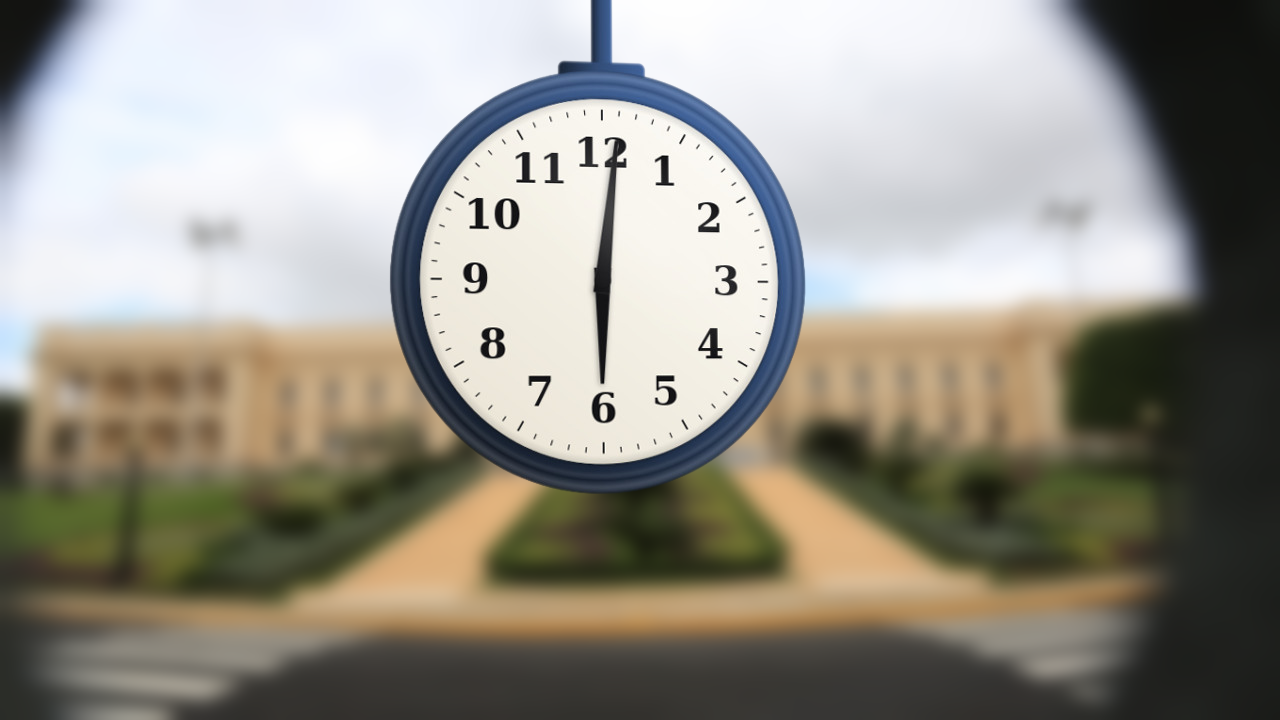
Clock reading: {"hour": 6, "minute": 1}
